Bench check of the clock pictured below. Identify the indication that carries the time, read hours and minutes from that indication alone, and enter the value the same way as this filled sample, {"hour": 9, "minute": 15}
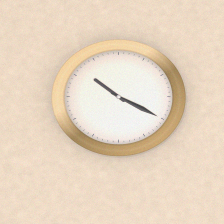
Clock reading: {"hour": 10, "minute": 20}
